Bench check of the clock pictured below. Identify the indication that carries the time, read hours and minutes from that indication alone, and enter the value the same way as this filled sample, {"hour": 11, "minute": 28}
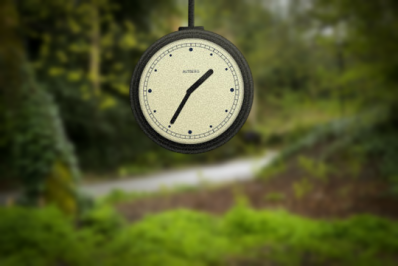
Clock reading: {"hour": 1, "minute": 35}
